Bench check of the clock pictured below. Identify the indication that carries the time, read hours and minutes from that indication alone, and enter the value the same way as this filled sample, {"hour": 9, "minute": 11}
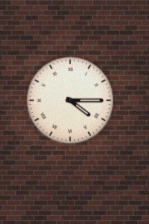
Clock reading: {"hour": 4, "minute": 15}
